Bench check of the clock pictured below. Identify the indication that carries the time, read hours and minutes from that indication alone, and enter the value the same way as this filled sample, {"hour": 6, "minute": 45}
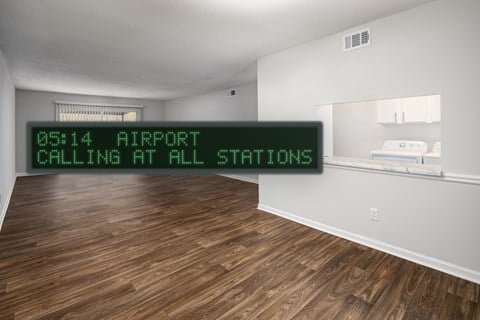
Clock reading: {"hour": 5, "minute": 14}
